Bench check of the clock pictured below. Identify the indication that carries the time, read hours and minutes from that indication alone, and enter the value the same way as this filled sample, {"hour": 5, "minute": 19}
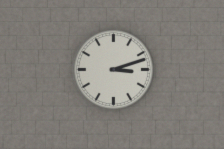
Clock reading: {"hour": 3, "minute": 12}
